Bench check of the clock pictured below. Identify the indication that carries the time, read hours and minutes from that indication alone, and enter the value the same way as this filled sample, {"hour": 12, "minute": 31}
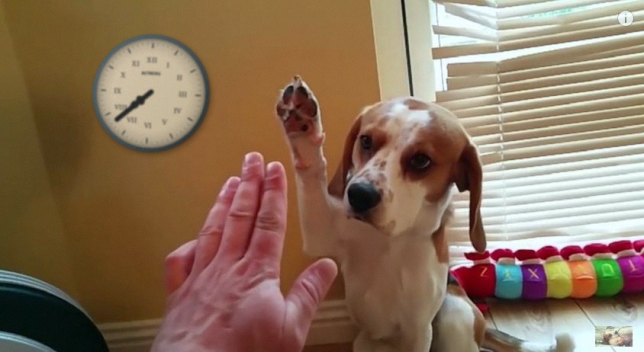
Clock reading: {"hour": 7, "minute": 38}
